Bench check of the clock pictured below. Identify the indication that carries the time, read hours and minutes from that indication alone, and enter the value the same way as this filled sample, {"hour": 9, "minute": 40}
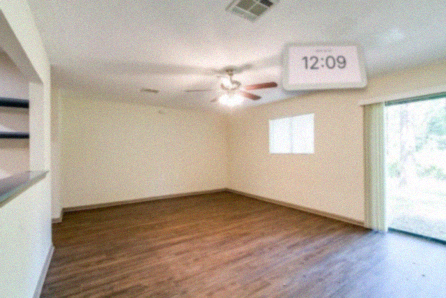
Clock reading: {"hour": 12, "minute": 9}
